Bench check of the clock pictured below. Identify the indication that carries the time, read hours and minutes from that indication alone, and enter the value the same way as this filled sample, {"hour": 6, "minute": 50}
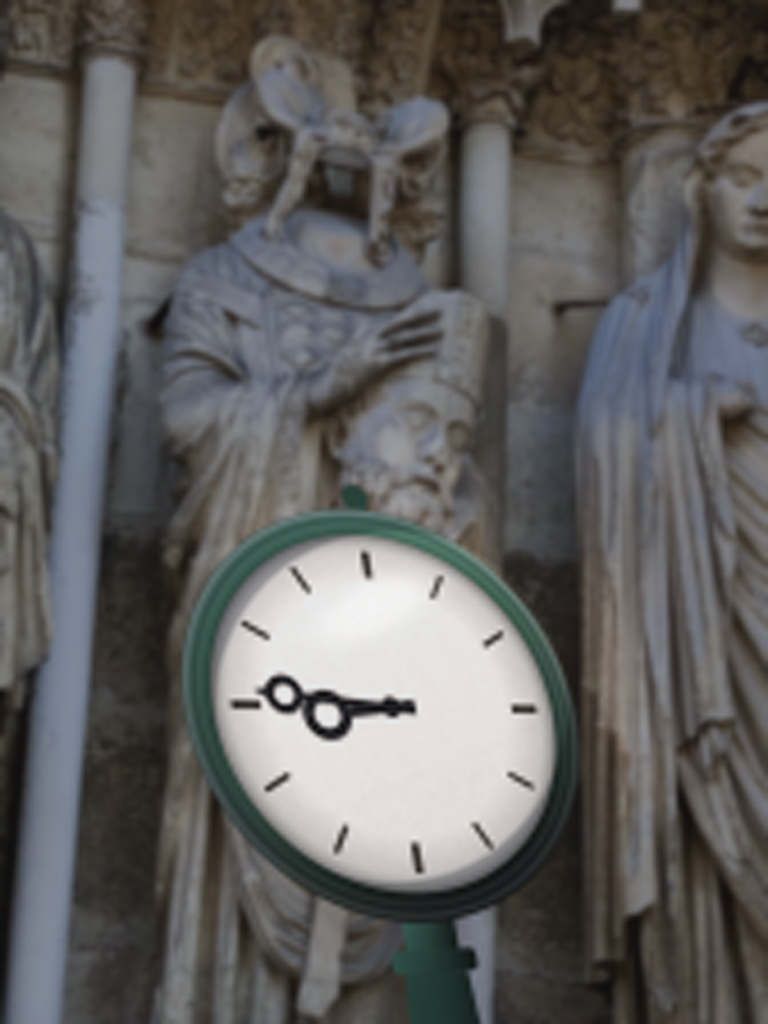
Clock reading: {"hour": 8, "minute": 46}
